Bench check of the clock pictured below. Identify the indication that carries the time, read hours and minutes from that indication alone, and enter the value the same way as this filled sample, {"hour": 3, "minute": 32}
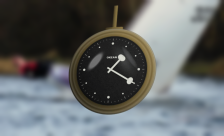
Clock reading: {"hour": 1, "minute": 20}
